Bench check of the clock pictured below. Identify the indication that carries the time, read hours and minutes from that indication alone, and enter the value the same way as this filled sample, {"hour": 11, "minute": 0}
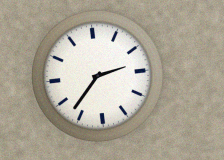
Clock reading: {"hour": 2, "minute": 37}
